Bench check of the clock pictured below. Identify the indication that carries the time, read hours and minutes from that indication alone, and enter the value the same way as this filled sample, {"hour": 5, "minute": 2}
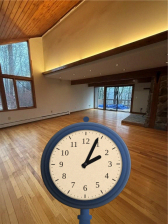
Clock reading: {"hour": 2, "minute": 4}
